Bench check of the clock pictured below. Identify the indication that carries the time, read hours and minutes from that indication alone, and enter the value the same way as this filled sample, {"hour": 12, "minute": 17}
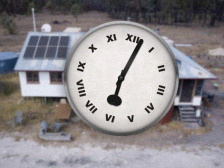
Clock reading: {"hour": 6, "minute": 2}
